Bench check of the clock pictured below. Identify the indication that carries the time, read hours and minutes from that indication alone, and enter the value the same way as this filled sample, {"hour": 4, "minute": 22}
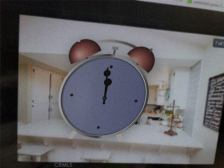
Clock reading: {"hour": 11, "minute": 59}
